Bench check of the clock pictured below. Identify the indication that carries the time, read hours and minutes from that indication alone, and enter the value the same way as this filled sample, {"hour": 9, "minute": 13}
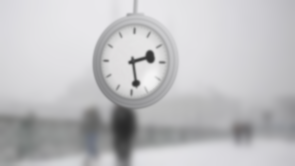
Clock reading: {"hour": 2, "minute": 28}
